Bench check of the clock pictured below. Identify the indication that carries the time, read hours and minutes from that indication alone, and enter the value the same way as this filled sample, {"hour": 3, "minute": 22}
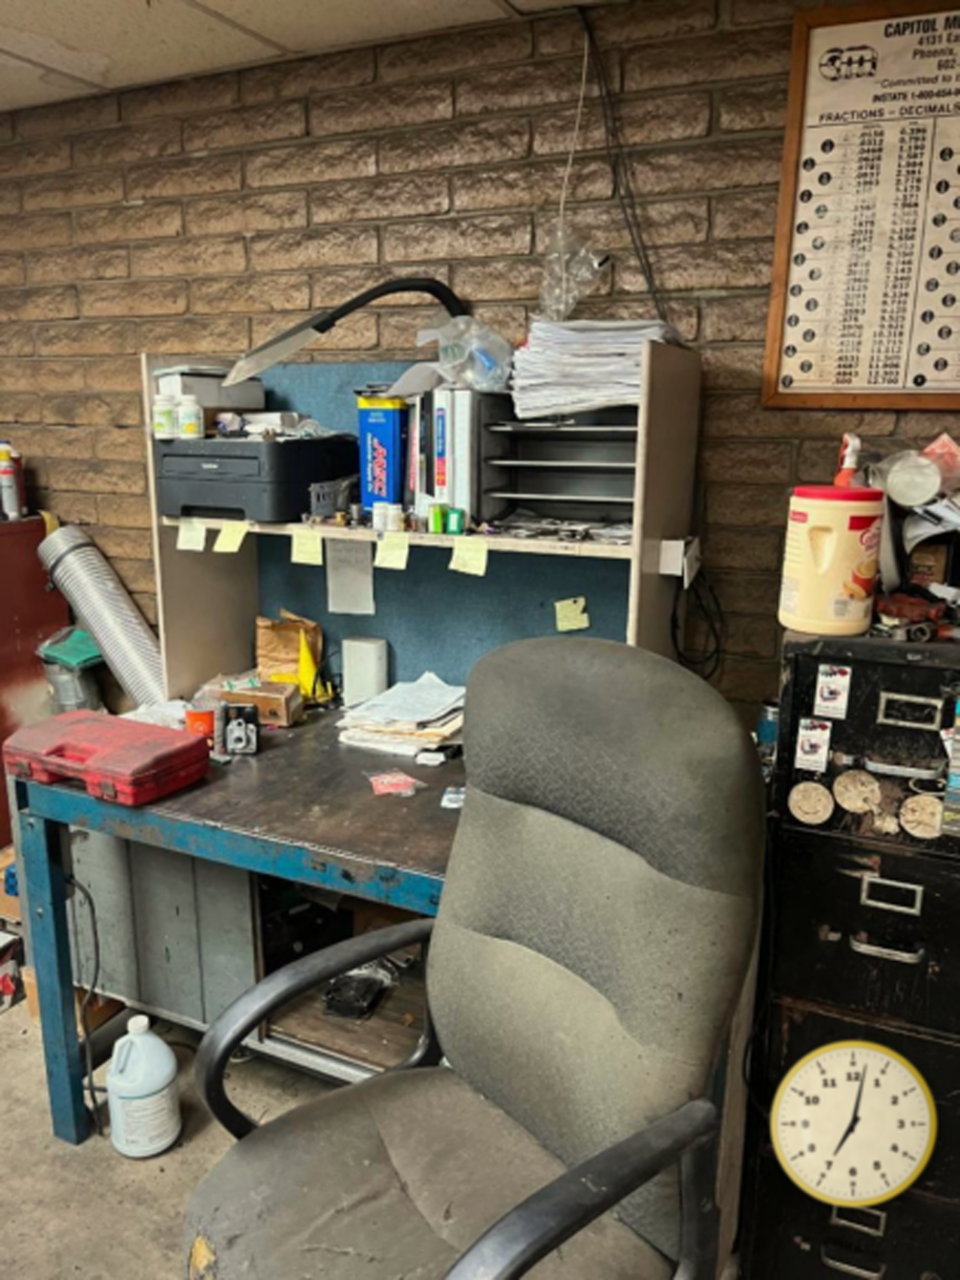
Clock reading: {"hour": 7, "minute": 2}
